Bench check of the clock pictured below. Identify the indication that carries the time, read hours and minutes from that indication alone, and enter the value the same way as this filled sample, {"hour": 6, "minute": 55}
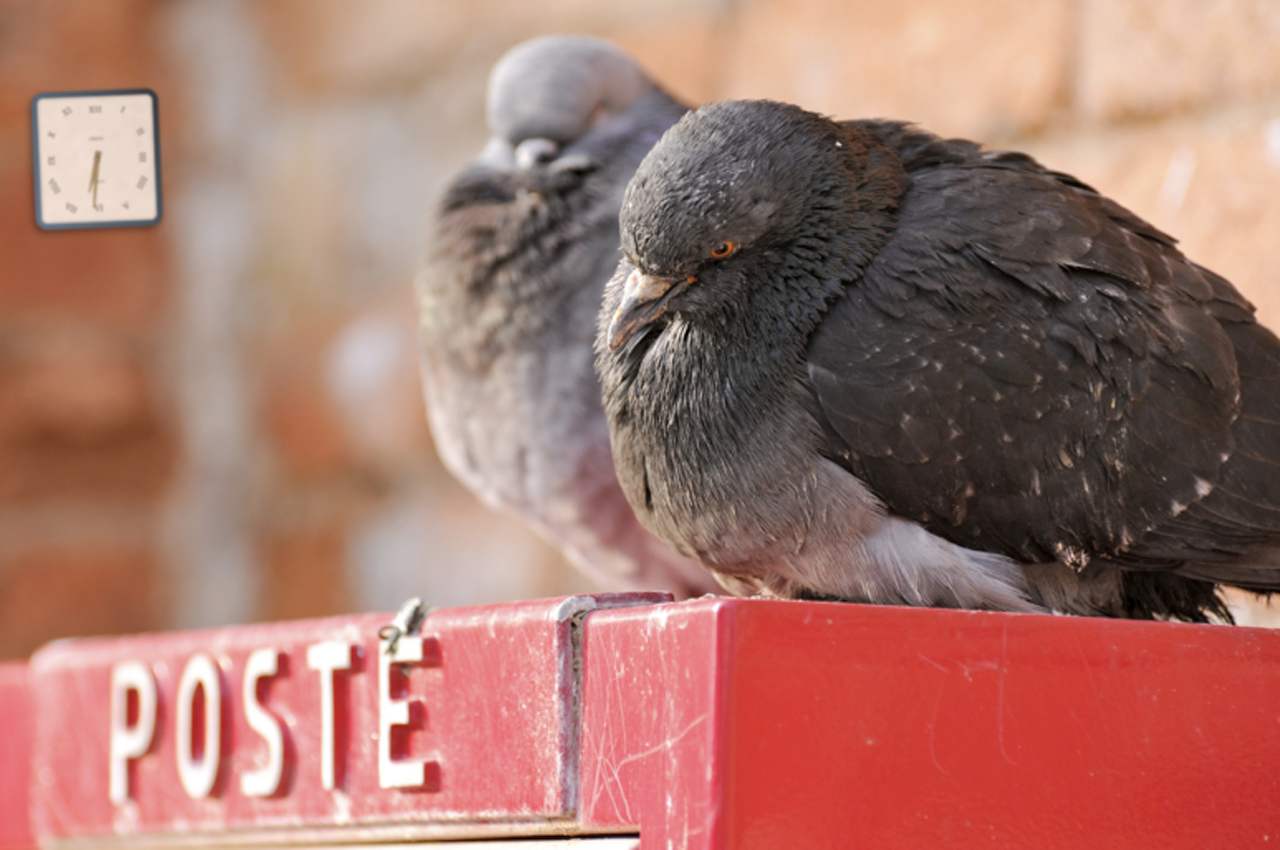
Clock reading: {"hour": 6, "minute": 31}
